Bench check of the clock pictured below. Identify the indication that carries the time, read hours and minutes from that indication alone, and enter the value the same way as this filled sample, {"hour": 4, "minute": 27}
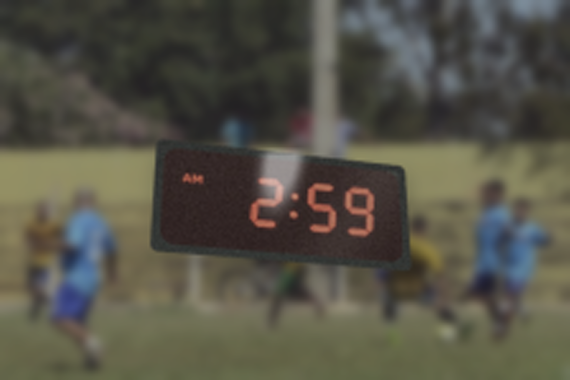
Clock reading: {"hour": 2, "minute": 59}
